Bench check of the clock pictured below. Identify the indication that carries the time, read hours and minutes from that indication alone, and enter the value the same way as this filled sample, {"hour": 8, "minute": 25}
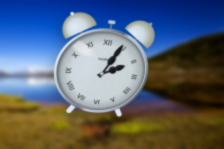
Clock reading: {"hour": 2, "minute": 4}
